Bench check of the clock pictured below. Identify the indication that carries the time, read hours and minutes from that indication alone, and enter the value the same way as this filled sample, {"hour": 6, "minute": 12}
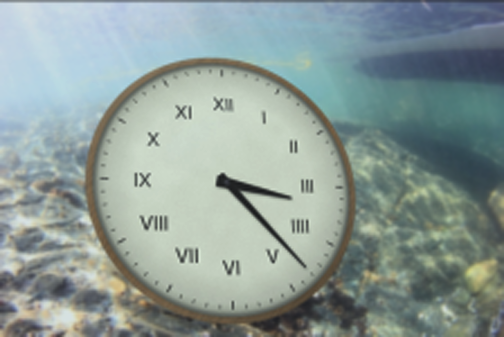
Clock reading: {"hour": 3, "minute": 23}
